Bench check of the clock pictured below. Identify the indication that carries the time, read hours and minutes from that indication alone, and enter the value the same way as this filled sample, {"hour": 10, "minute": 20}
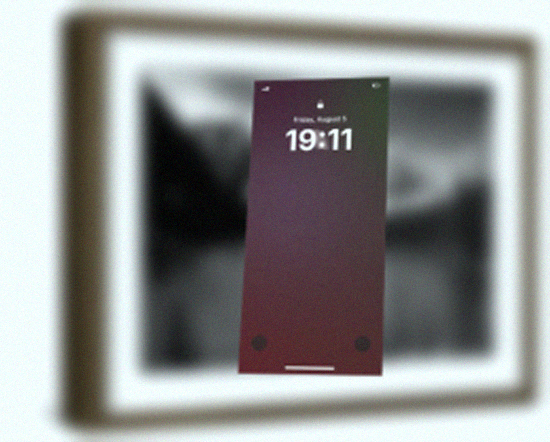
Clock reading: {"hour": 19, "minute": 11}
